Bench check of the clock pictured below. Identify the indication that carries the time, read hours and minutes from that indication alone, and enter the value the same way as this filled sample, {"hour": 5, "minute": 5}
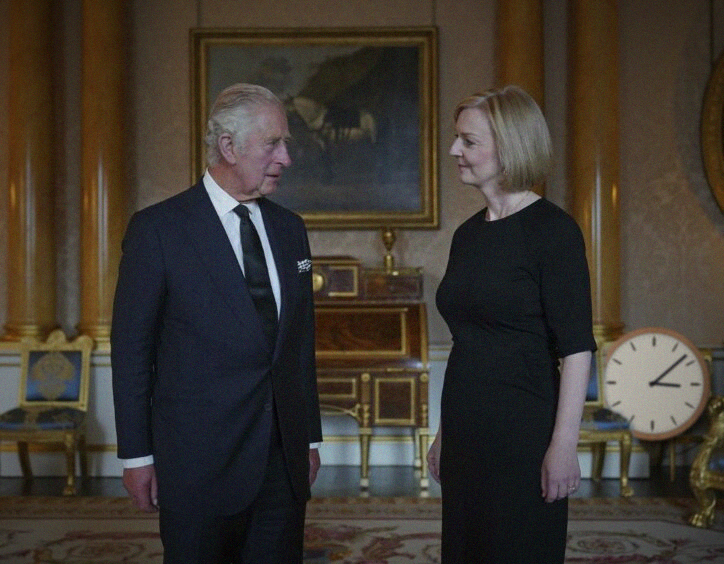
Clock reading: {"hour": 3, "minute": 8}
